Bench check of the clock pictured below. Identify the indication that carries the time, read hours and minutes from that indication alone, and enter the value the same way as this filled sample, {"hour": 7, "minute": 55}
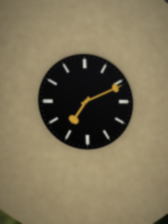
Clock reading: {"hour": 7, "minute": 11}
